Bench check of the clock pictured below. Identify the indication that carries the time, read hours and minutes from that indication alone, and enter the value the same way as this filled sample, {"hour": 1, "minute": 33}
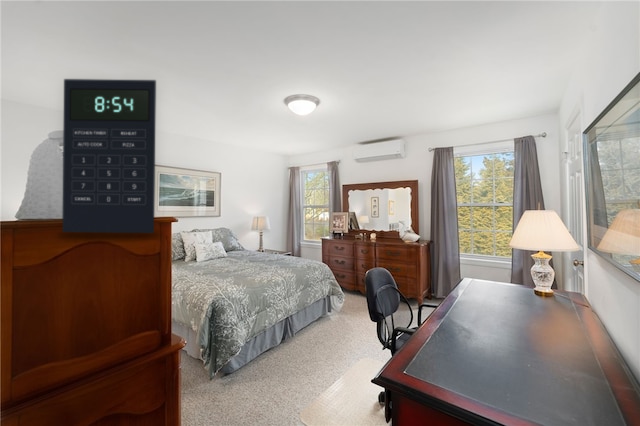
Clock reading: {"hour": 8, "minute": 54}
